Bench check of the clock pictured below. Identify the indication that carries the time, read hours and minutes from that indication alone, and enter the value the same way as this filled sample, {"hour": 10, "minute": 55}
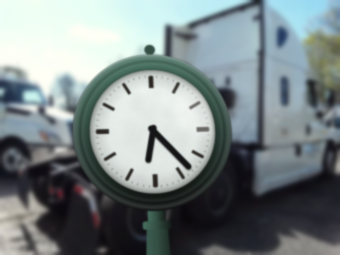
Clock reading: {"hour": 6, "minute": 23}
